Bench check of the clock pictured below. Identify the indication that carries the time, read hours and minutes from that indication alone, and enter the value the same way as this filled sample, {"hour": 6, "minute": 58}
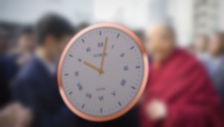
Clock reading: {"hour": 10, "minute": 2}
